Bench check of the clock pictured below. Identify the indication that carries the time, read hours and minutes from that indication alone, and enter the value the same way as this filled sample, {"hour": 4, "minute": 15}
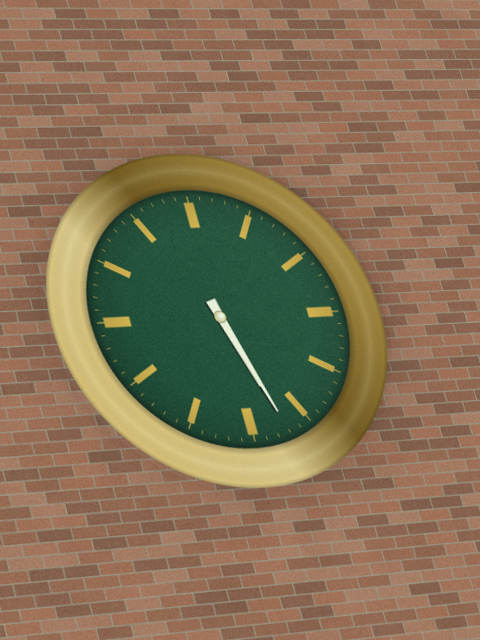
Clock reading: {"hour": 5, "minute": 27}
